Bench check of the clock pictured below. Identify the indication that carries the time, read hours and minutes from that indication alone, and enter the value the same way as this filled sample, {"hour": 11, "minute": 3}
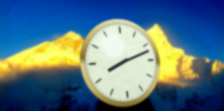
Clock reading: {"hour": 8, "minute": 12}
